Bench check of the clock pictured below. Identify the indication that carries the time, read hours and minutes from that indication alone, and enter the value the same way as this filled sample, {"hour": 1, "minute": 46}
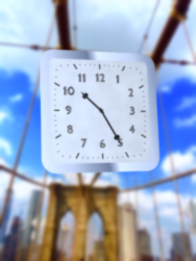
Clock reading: {"hour": 10, "minute": 25}
